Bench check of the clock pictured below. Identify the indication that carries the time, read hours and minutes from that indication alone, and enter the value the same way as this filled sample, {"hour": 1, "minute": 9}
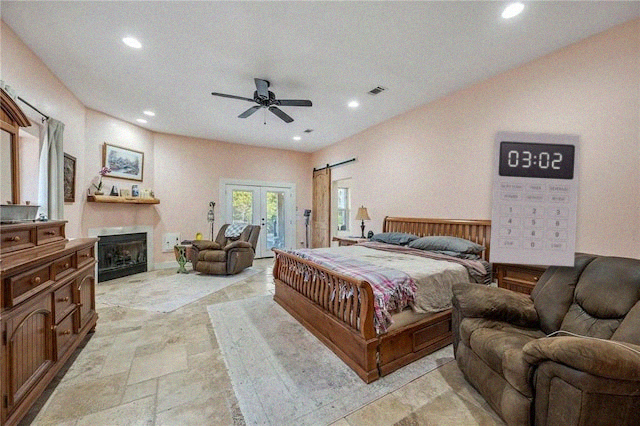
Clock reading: {"hour": 3, "minute": 2}
